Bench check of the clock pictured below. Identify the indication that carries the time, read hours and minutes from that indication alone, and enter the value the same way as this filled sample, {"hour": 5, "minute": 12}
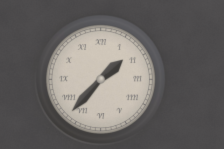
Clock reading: {"hour": 1, "minute": 37}
